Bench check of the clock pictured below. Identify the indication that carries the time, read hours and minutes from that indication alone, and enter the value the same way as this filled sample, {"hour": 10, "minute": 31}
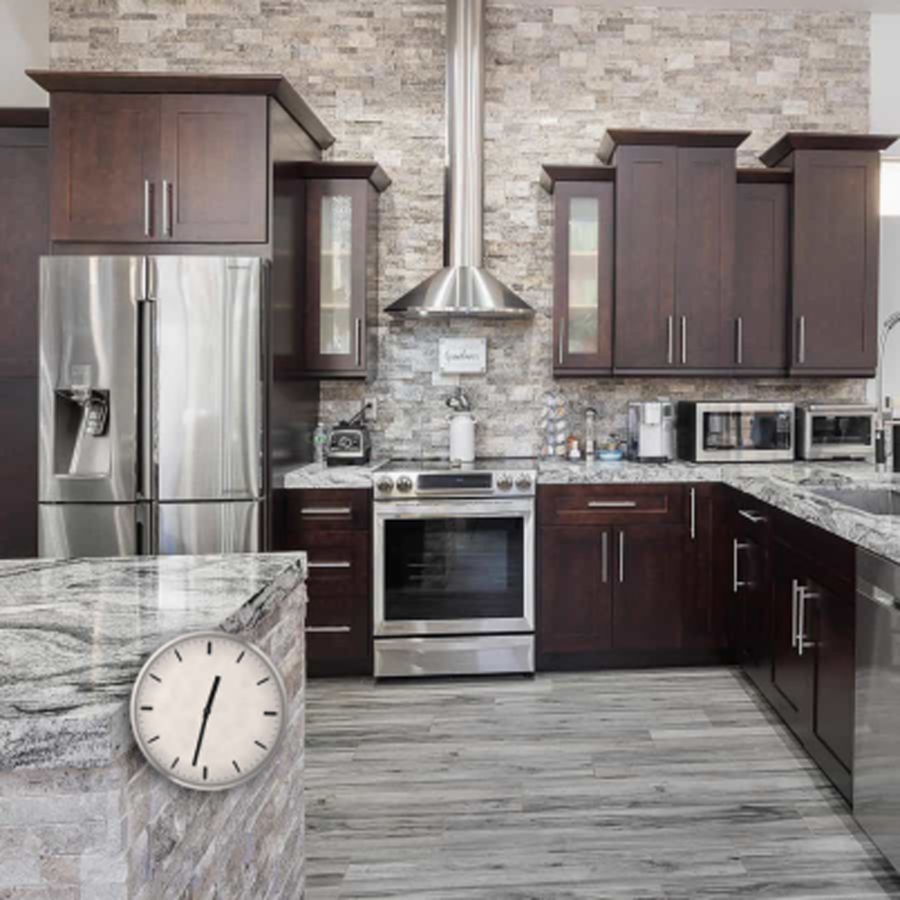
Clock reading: {"hour": 12, "minute": 32}
